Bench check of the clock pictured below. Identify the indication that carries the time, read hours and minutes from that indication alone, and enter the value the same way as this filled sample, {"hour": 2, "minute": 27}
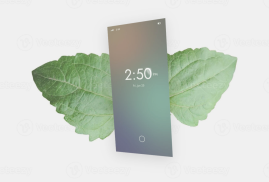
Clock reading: {"hour": 2, "minute": 50}
